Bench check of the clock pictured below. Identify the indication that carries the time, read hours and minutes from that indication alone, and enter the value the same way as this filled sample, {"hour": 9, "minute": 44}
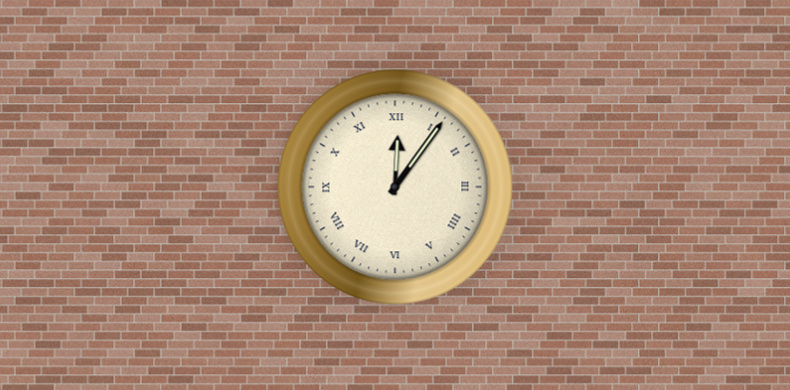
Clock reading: {"hour": 12, "minute": 6}
